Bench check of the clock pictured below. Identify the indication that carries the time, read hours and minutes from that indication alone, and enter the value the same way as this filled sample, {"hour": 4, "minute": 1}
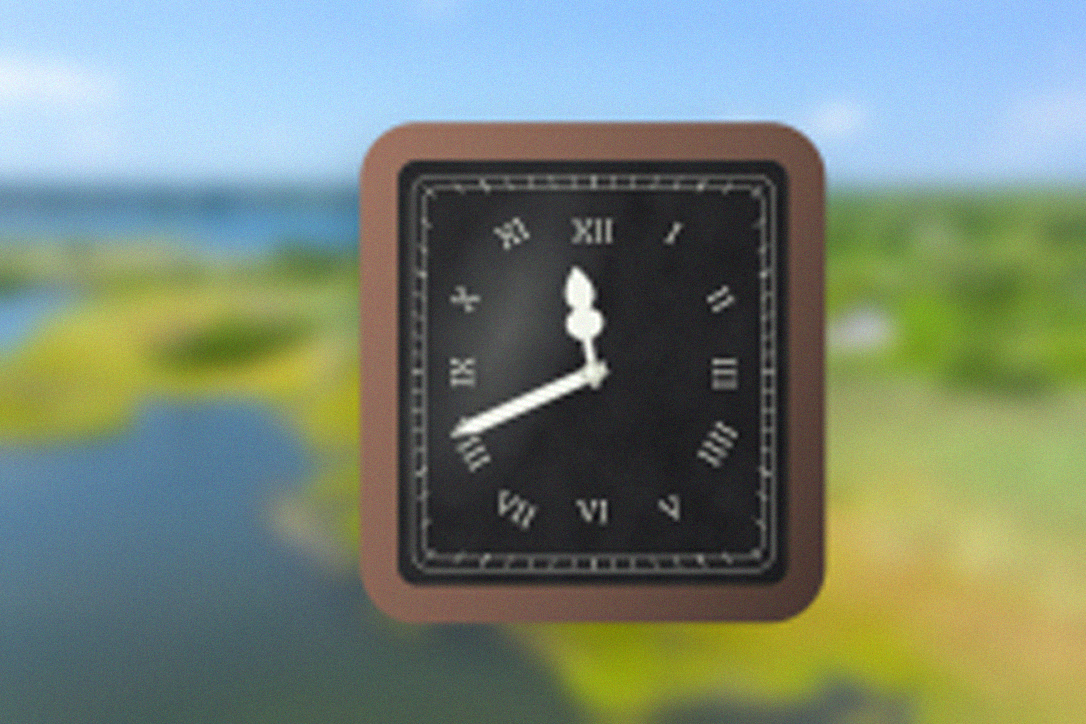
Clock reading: {"hour": 11, "minute": 41}
